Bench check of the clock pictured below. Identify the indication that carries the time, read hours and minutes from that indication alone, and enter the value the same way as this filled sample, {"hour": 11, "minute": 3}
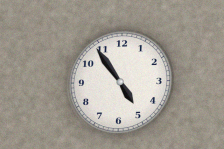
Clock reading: {"hour": 4, "minute": 54}
